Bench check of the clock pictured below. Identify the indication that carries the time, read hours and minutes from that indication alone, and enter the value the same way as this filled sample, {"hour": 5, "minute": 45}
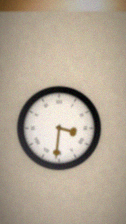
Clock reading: {"hour": 3, "minute": 31}
